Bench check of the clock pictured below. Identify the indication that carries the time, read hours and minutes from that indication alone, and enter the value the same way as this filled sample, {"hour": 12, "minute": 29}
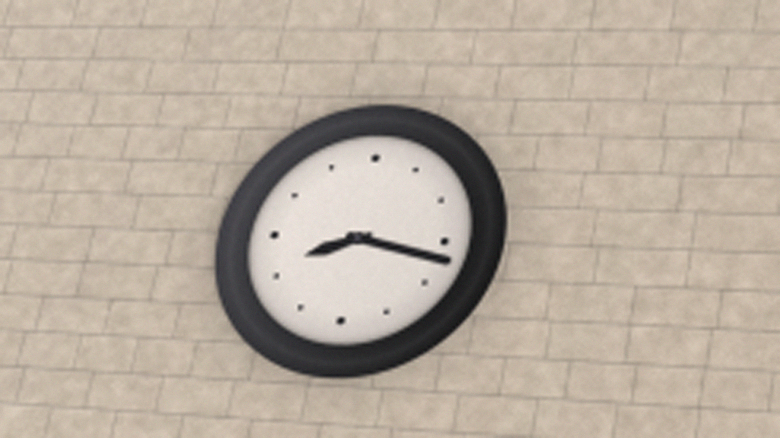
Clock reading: {"hour": 8, "minute": 17}
